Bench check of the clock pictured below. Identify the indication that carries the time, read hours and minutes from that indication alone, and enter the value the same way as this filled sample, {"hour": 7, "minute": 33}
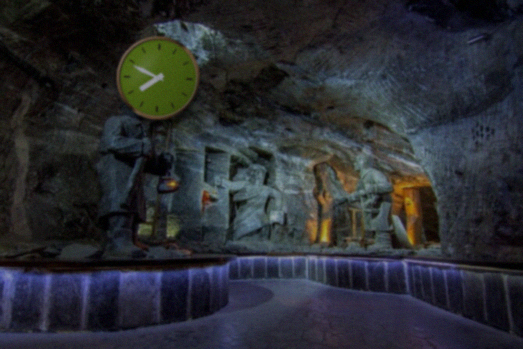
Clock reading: {"hour": 7, "minute": 49}
